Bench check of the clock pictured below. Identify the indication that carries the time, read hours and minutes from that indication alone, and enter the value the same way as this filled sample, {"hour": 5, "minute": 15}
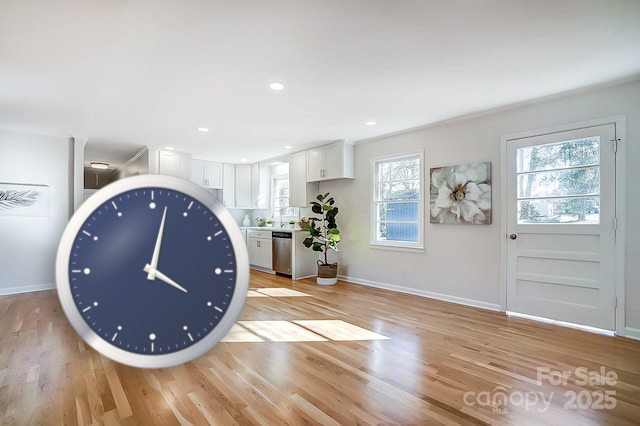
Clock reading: {"hour": 4, "minute": 2}
